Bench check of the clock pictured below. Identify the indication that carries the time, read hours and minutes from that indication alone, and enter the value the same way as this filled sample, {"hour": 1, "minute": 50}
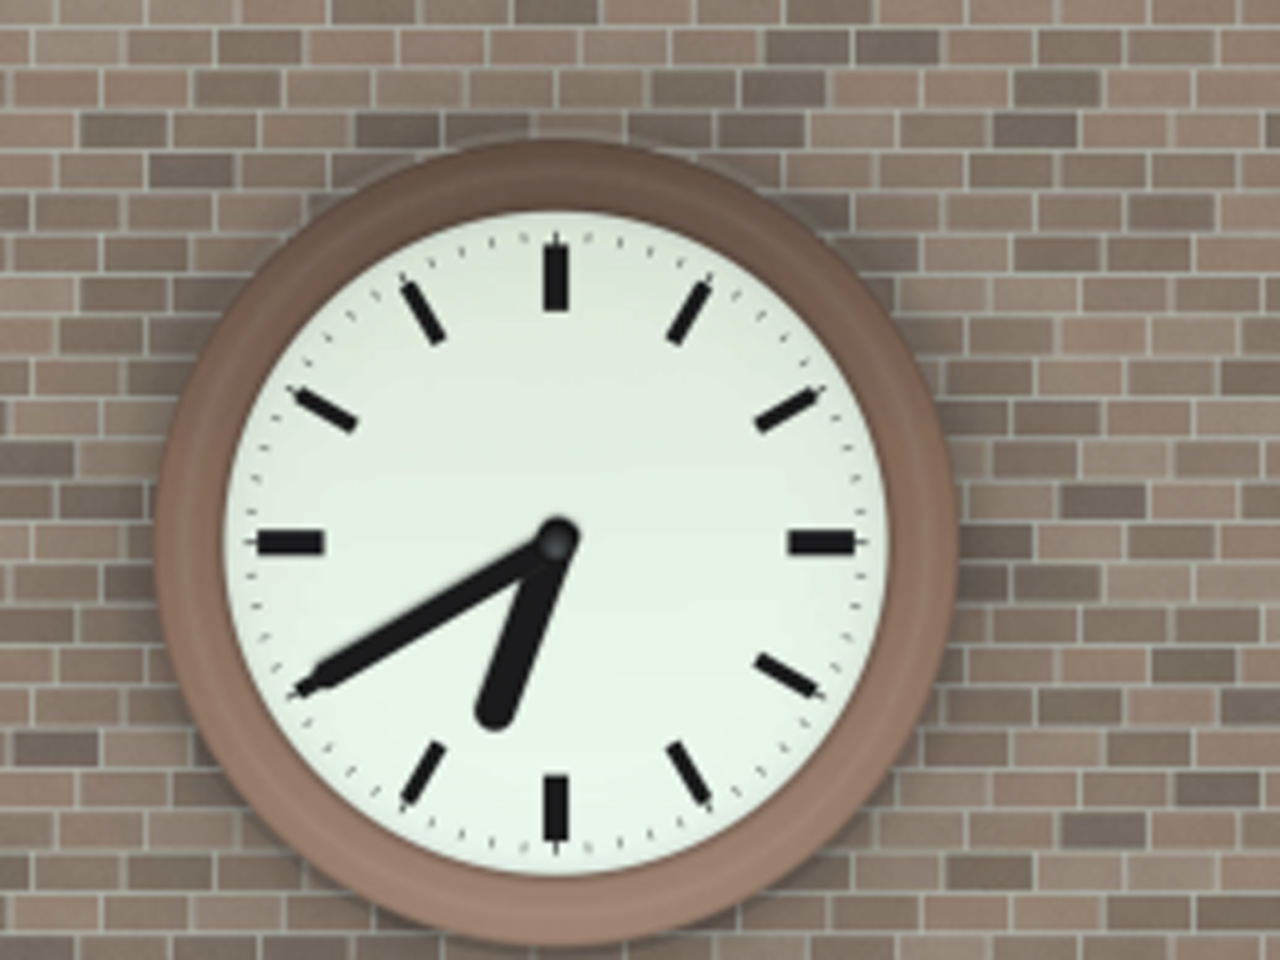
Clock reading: {"hour": 6, "minute": 40}
